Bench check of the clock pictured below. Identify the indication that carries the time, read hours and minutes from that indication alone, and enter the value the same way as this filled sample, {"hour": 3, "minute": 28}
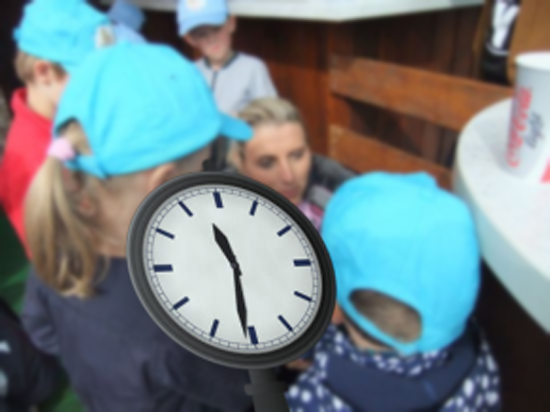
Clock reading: {"hour": 11, "minute": 31}
